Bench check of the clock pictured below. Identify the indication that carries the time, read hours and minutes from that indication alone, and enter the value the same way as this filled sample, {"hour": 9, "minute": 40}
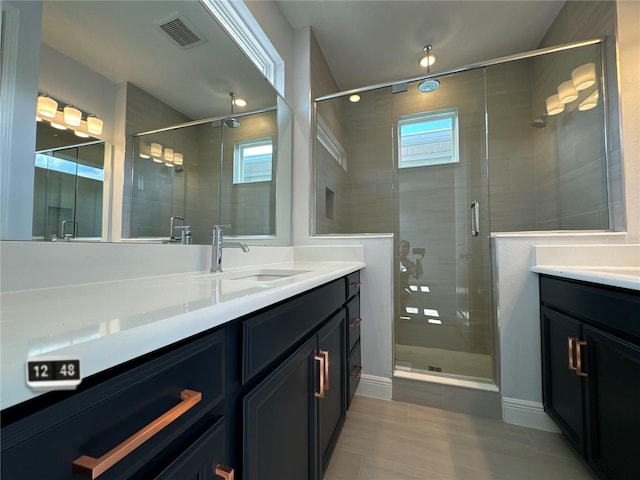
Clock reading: {"hour": 12, "minute": 48}
